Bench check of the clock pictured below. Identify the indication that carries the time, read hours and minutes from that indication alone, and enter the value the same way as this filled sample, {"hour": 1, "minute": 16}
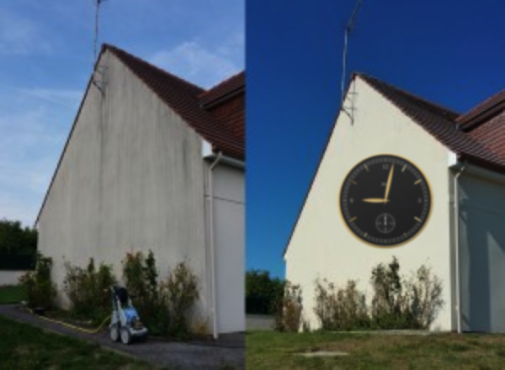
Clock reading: {"hour": 9, "minute": 2}
